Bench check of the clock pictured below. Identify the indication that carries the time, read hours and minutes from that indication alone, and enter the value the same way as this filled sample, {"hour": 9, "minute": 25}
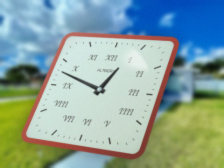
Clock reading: {"hour": 12, "minute": 48}
